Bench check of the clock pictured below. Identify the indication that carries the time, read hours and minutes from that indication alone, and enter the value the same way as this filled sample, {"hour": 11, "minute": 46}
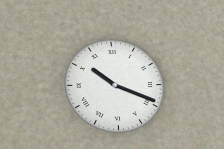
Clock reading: {"hour": 10, "minute": 19}
